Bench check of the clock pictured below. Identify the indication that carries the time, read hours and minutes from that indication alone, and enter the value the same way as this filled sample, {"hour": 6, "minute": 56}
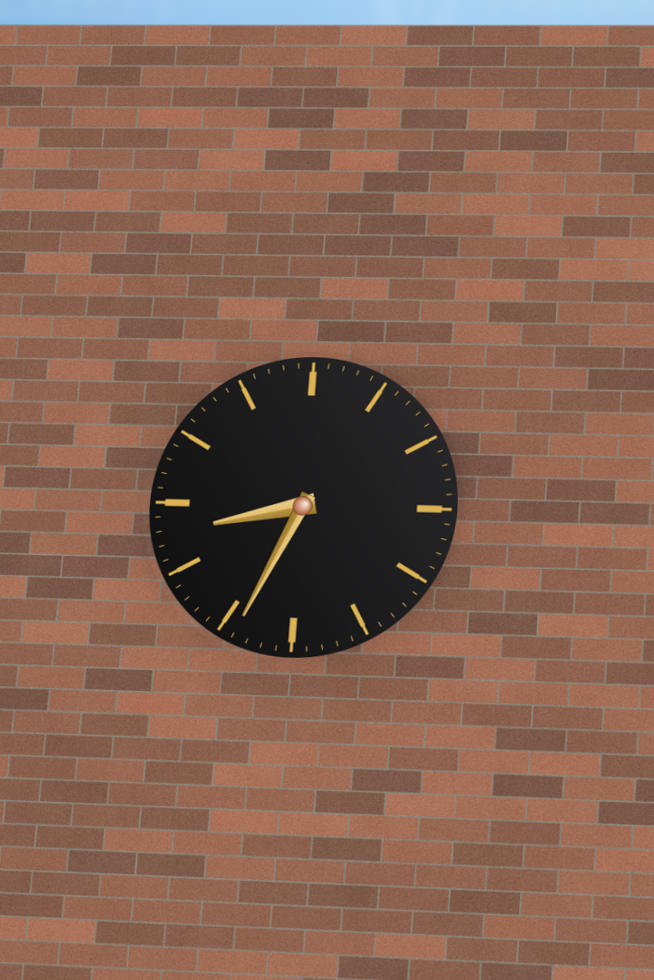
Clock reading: {"hour": 8, "minute": 34}
